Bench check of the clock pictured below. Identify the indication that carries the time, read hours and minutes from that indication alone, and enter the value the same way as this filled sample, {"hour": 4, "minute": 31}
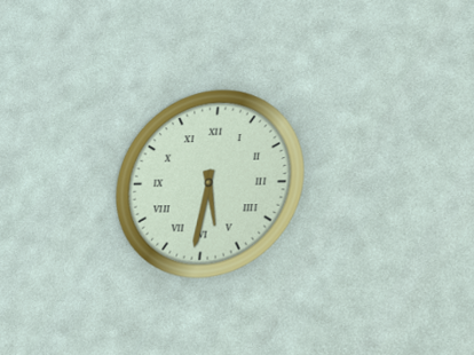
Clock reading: {"hour": 5, "minute": 31}
